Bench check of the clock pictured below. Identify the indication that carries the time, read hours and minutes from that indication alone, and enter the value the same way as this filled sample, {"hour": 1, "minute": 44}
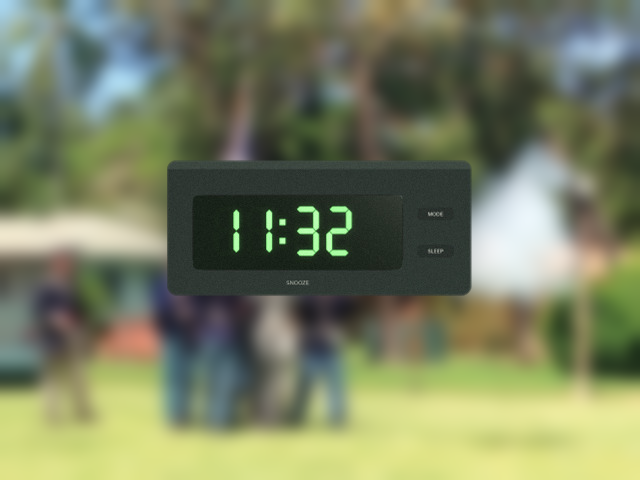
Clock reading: {"hour": 11, "minute": 32}
